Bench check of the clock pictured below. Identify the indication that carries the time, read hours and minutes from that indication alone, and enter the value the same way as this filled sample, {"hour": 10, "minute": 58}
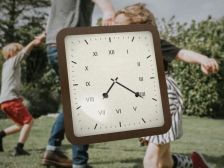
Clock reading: {"hour": 7, "minute": 21}
